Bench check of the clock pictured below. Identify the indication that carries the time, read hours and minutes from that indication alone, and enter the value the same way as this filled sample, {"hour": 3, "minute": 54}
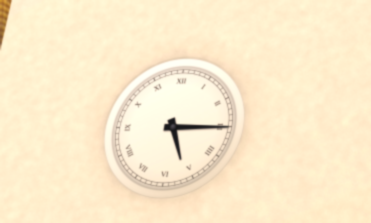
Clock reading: {"hour": 5, "minute": 15}
